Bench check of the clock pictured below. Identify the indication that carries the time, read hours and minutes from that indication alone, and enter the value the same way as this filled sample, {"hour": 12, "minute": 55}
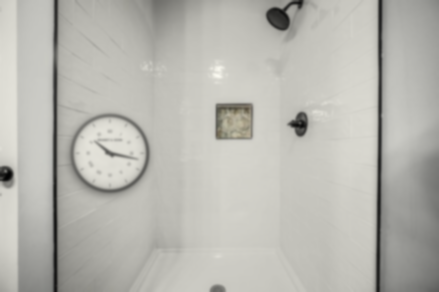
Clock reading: {"hour": 10, "minute": 17}
